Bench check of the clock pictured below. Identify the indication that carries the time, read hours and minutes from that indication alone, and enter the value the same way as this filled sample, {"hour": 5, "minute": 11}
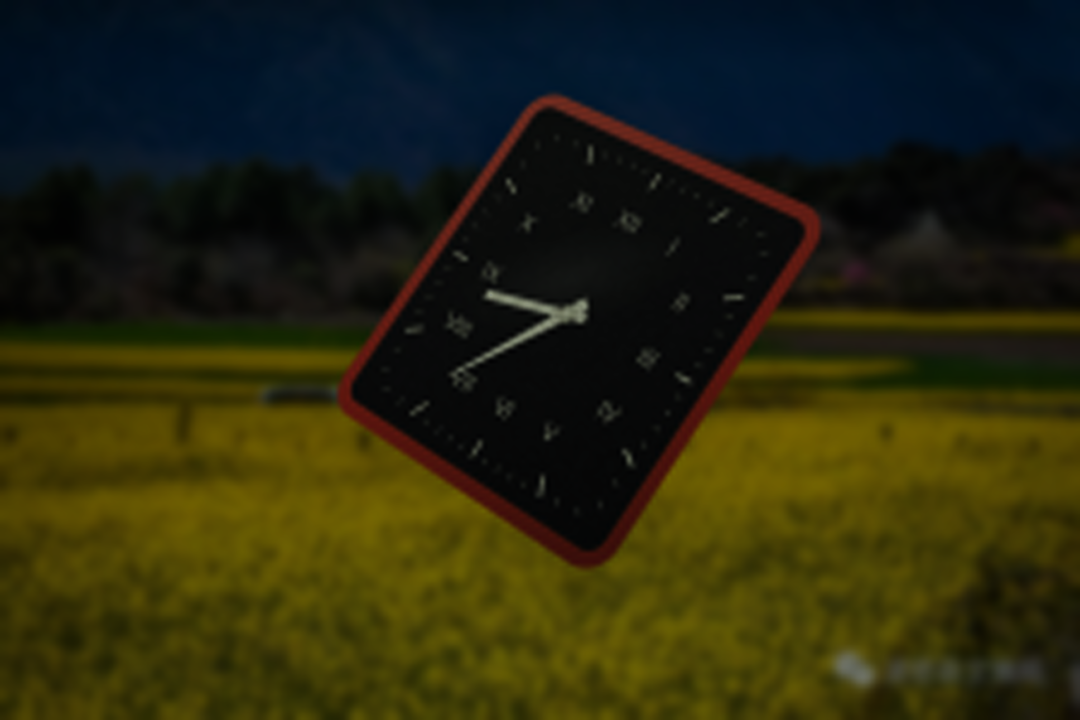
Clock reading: {"hour": 8, "minute": 36}
